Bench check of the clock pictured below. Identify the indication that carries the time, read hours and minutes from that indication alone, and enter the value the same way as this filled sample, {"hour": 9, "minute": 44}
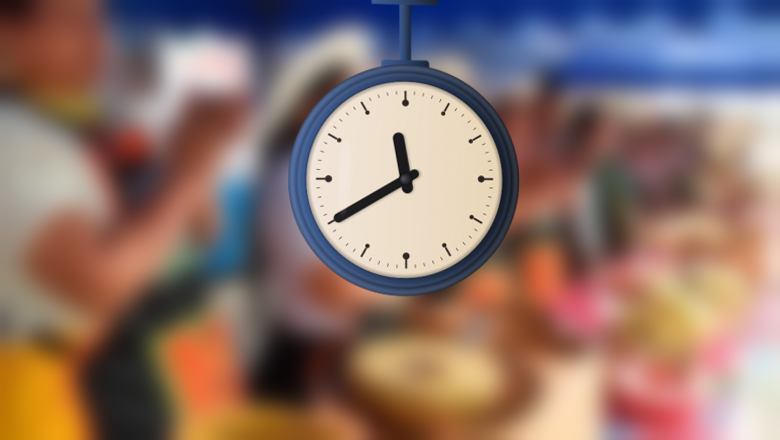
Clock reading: {"hour": 11, "minute": 40}
